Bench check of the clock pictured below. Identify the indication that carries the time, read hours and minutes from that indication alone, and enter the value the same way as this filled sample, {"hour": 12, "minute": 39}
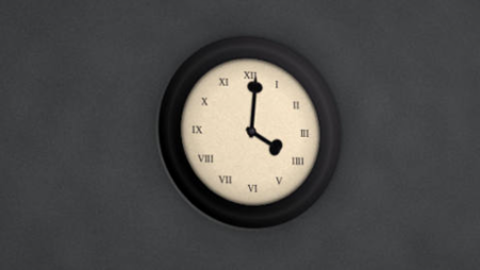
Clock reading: {"hour": 4, "minute": 1}
